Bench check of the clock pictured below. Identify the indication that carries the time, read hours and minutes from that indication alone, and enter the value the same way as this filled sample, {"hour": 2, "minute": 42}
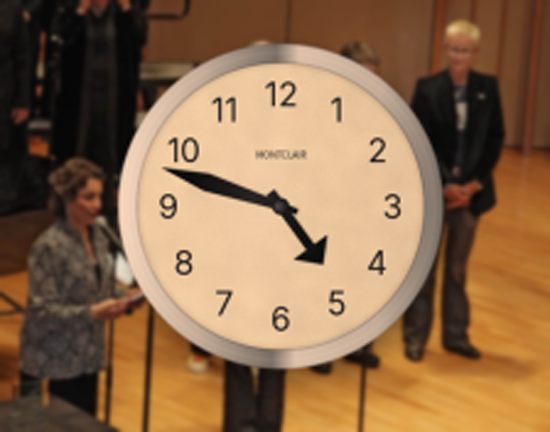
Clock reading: {"hour": 4, "minute": 48}
